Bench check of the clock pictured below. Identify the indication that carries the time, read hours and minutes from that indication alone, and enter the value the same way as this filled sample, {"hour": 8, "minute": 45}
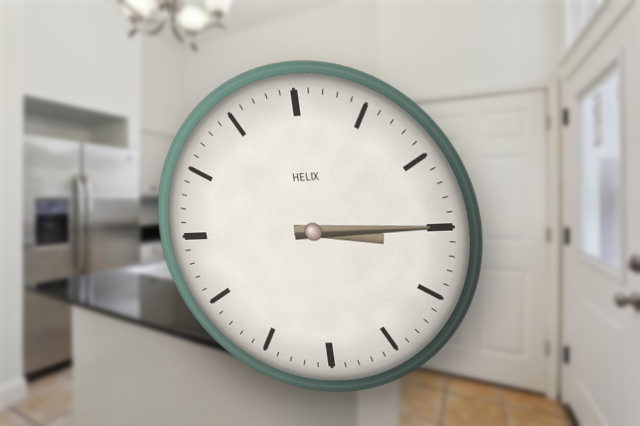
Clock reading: {"hour": 3, "minute": 15}
